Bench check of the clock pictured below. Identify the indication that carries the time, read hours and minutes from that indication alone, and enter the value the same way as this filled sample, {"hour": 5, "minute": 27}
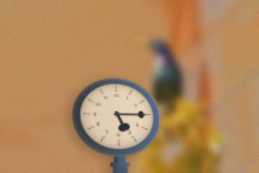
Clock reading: {"hour": 5, "minute": 15}
